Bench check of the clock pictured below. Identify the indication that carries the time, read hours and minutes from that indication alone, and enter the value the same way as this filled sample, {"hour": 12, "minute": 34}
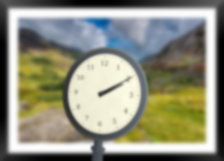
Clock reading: {"hour": 2, "minute": 10}
